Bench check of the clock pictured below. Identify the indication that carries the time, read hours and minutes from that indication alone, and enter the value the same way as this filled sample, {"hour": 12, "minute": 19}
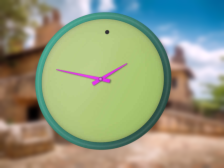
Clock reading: {"hour": 1, "minute": 46}
